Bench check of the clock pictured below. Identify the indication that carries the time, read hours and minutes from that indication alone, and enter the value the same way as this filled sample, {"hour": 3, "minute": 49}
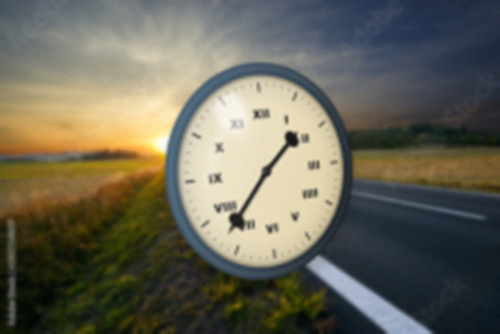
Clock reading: {"hour": 1, "minute": 37}
